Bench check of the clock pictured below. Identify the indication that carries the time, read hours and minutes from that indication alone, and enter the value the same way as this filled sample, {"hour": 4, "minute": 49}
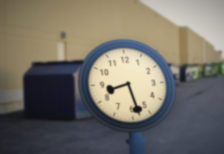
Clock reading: {"hour": 8, "minute": 28}
